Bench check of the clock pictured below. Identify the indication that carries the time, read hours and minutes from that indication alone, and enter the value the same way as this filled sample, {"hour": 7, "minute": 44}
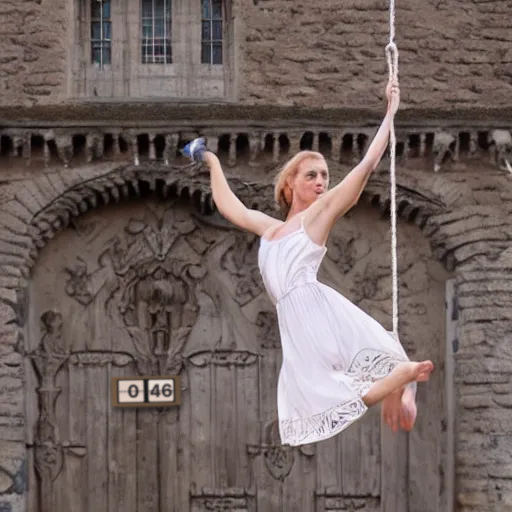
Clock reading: {"hour": 0, "minute": 46}
